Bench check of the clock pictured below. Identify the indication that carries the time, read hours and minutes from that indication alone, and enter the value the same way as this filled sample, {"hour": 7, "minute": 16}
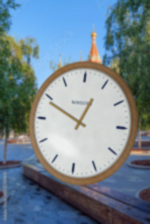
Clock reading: {"hour": 12, "minute": 49}
